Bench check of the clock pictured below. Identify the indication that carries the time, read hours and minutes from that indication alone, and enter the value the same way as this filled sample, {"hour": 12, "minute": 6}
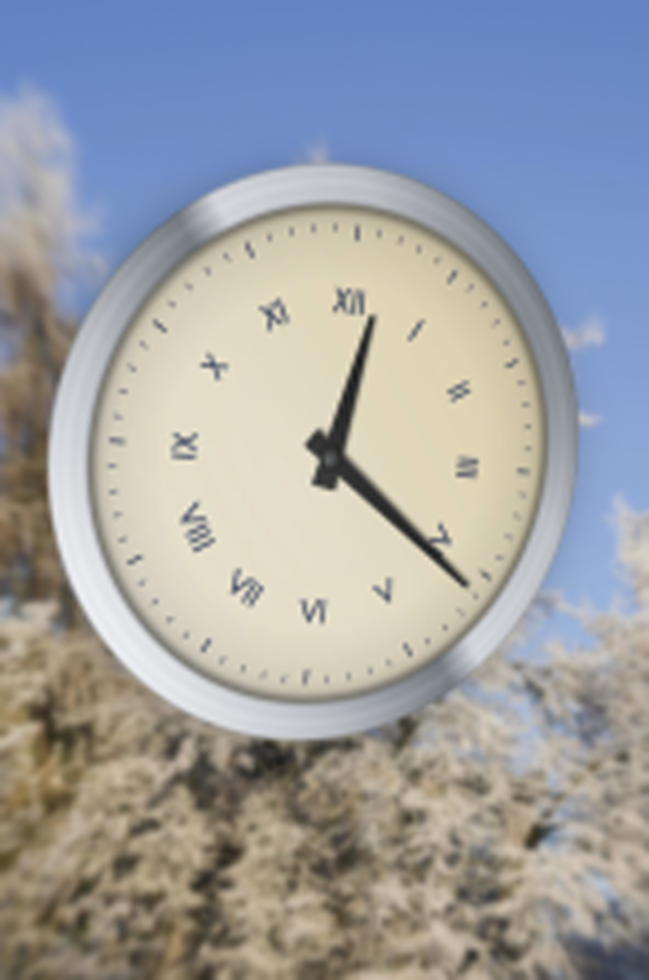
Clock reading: {"hour": 12, "minute": 21}
